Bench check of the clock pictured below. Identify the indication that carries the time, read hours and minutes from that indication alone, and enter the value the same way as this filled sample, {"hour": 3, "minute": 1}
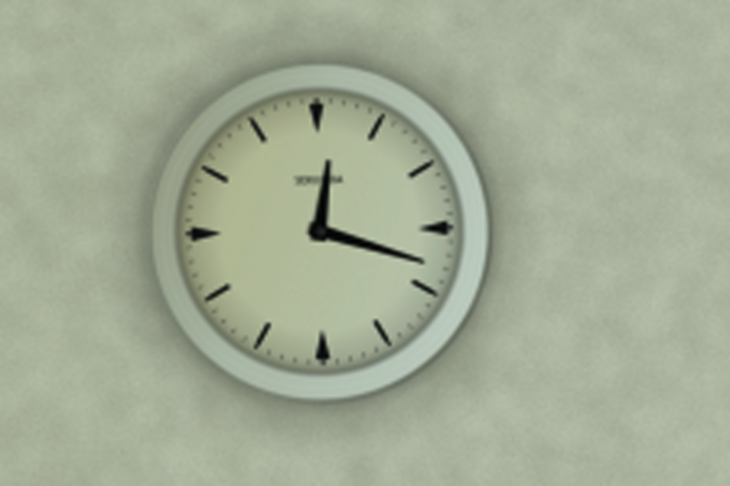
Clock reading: {"hour": 12, "minute": 18}
